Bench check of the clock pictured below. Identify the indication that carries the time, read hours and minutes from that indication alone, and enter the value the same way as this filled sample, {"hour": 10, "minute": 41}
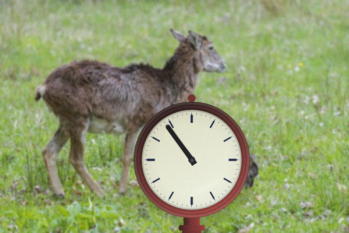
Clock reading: {"hour": 10, "minute": 54}
